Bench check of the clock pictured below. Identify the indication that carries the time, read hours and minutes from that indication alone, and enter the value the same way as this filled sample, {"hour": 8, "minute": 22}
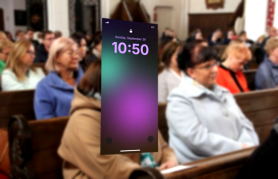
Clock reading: {"hour": 10, "minute": 50}
